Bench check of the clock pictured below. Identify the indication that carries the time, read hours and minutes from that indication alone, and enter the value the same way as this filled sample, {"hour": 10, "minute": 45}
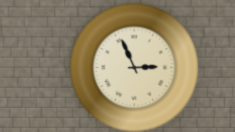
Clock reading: {"hour": 2, "minute": 56}
